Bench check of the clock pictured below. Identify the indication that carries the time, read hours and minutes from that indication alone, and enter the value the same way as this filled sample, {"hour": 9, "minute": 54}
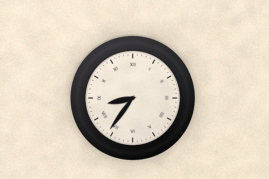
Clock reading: {"hour": 8, "minute": 36}
